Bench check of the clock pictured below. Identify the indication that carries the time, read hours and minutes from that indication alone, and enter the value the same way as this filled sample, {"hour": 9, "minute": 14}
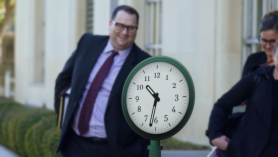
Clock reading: {"hour": 10, "minute": 32}
